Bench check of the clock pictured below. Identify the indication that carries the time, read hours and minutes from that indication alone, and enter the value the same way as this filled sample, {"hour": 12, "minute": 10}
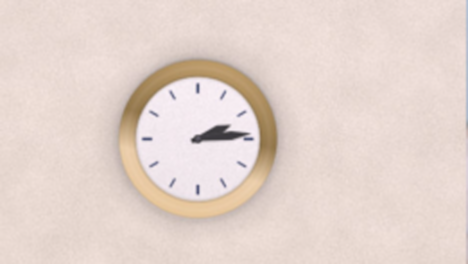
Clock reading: {"hour": 2, "minute": 14}
